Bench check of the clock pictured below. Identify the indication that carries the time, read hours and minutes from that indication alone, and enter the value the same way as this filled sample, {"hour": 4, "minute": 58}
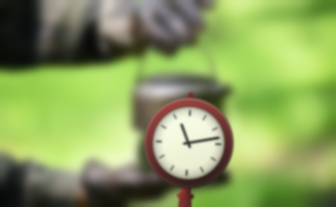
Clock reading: {"hour": 11, "minute": 13}
